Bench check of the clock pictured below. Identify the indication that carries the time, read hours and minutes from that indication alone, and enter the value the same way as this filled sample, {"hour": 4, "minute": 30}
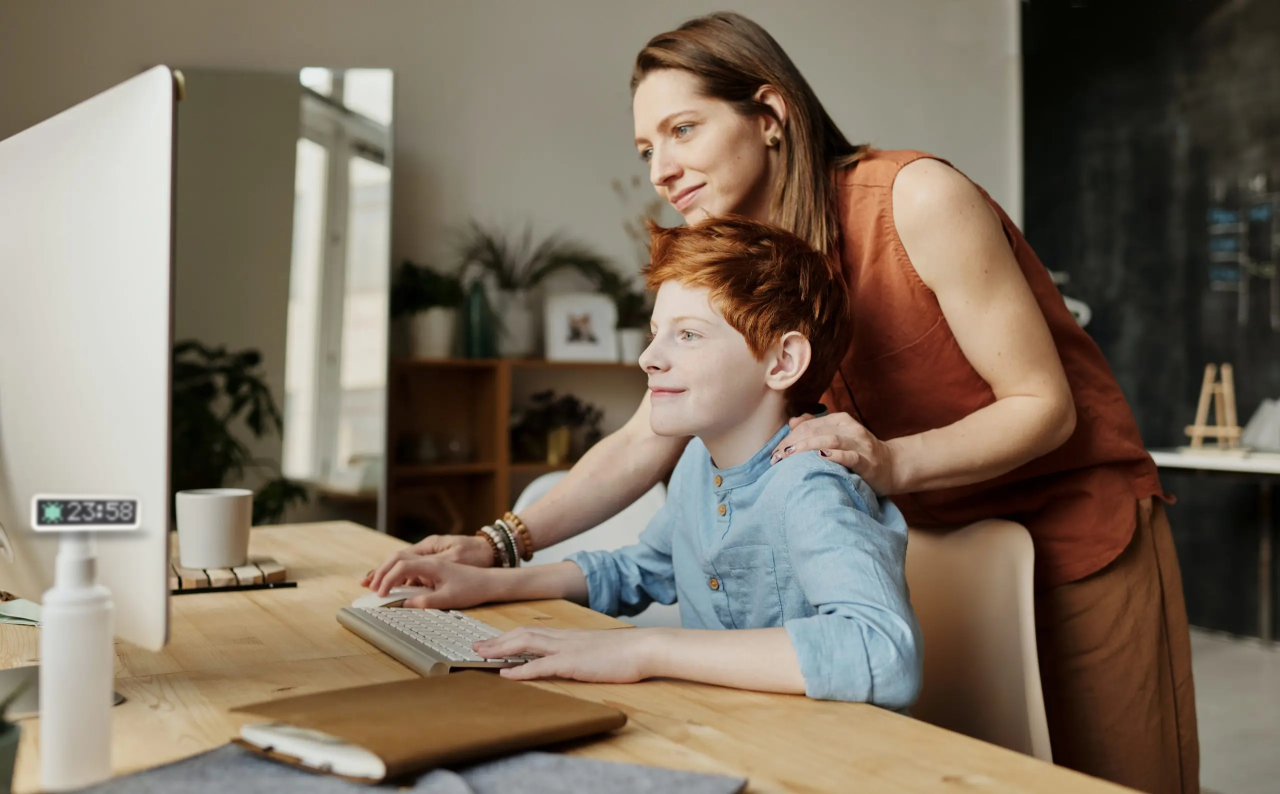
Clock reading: {"hour": 23, "minute": 58}
